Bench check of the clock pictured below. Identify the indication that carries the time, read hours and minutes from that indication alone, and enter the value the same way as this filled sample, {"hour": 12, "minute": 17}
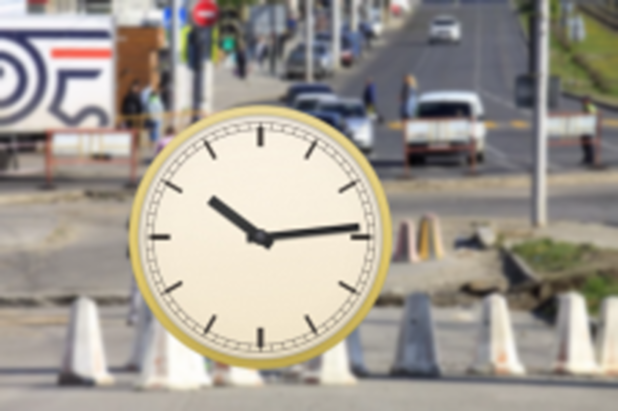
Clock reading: {"hour": 10, "minute": 14}
